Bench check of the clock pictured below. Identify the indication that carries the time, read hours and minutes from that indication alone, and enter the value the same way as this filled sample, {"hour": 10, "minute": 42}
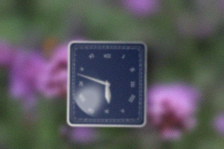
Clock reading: {"hour": 5, "minute": 48}
